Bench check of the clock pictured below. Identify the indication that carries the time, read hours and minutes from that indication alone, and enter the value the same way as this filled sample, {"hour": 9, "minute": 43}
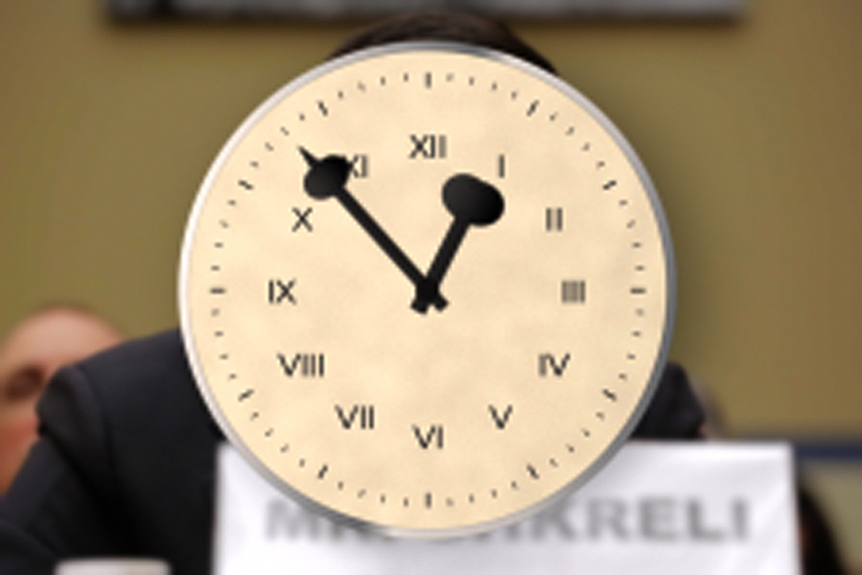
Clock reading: {"hour": 12, "minute": 53}
